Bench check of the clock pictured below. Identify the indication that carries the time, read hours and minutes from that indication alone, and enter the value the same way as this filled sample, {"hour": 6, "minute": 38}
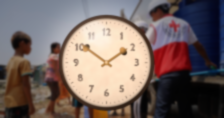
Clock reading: {"hour": 1, "minute": 51}
